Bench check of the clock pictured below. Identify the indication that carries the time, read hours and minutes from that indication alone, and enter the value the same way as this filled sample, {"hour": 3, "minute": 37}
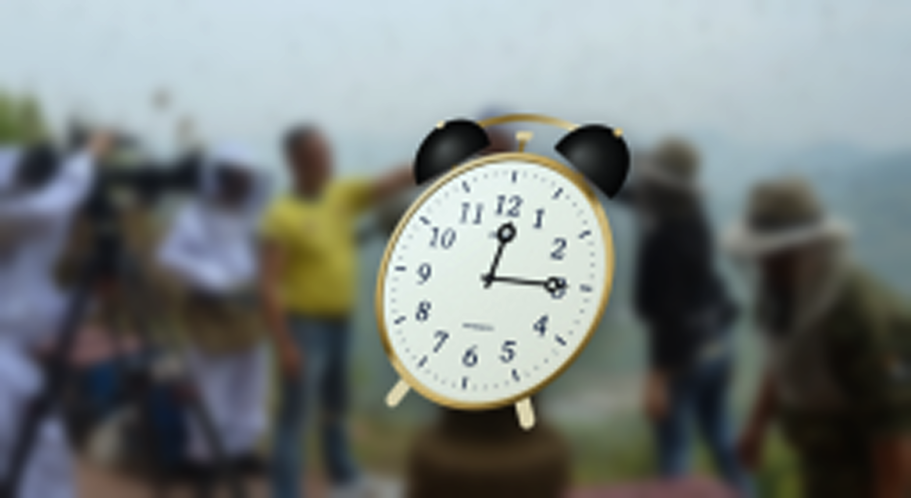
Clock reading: {"hour": 12, "minute": 15}
